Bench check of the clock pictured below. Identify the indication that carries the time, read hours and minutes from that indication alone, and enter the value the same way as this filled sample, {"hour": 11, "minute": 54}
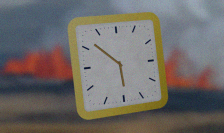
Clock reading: {"hour": 5, "minute": 52}
